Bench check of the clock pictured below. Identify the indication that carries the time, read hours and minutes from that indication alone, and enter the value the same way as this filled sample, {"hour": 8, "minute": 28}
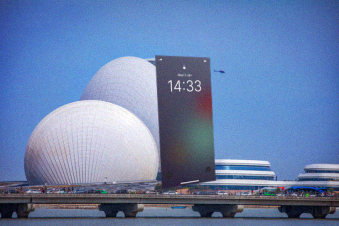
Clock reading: {"hour": 14, "minute": 33}
